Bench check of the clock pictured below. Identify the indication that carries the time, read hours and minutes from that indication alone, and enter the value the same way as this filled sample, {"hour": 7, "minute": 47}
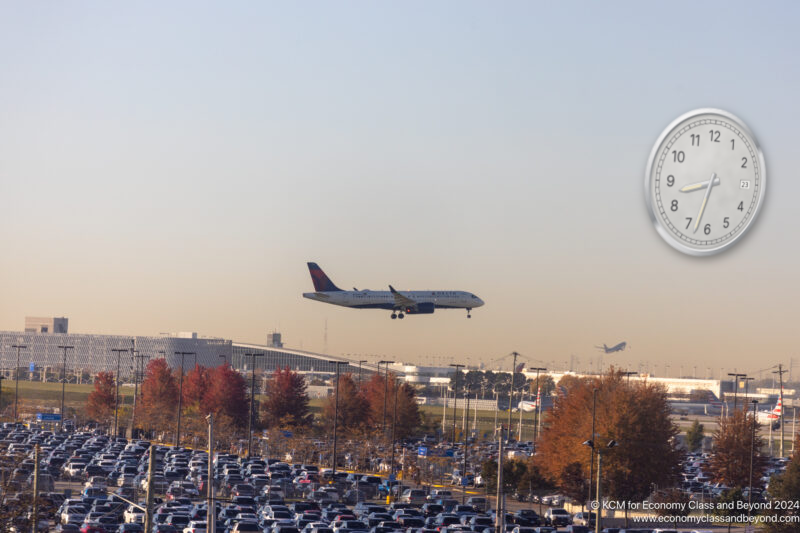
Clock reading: {"hour": 8, "minute": 33}
